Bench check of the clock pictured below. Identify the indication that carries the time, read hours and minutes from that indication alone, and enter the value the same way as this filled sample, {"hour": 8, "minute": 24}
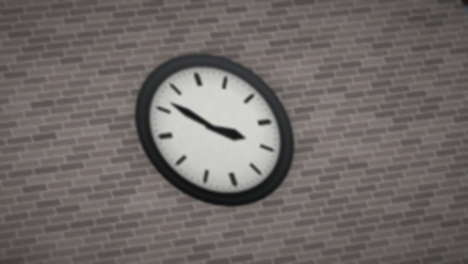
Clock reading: {"hour": 3, "minute": 52}
